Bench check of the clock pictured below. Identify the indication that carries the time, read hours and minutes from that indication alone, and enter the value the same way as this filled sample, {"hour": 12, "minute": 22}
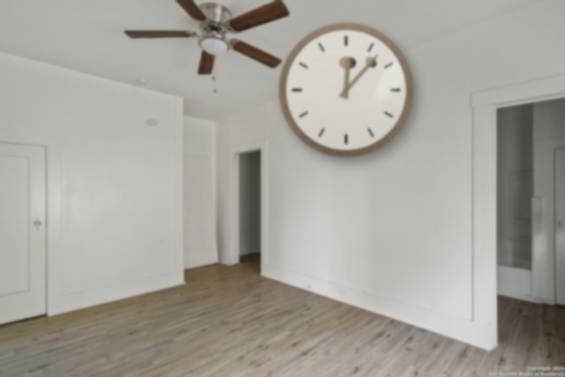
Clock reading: {"hour": 12, "minute": 7}
